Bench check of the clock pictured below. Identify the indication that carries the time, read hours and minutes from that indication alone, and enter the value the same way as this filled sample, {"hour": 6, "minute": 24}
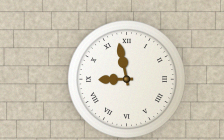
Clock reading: {"hour": 8, "minute": 58}
